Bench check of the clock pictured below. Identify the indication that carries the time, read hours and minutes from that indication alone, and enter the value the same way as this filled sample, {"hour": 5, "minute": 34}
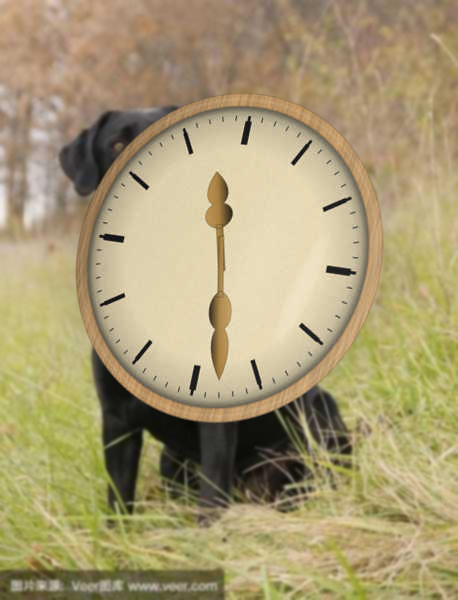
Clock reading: {"hour": 11, "minute": 28}
